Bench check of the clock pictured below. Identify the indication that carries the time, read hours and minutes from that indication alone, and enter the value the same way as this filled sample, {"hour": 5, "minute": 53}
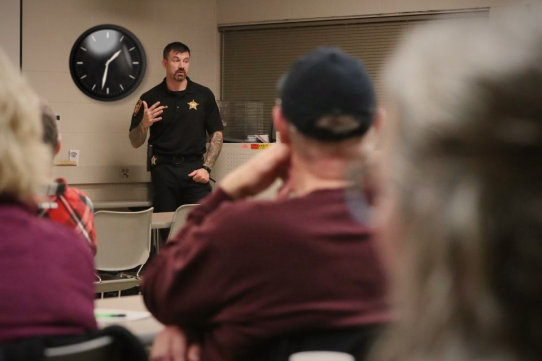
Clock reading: {"hour": 1, "minute": 32}
